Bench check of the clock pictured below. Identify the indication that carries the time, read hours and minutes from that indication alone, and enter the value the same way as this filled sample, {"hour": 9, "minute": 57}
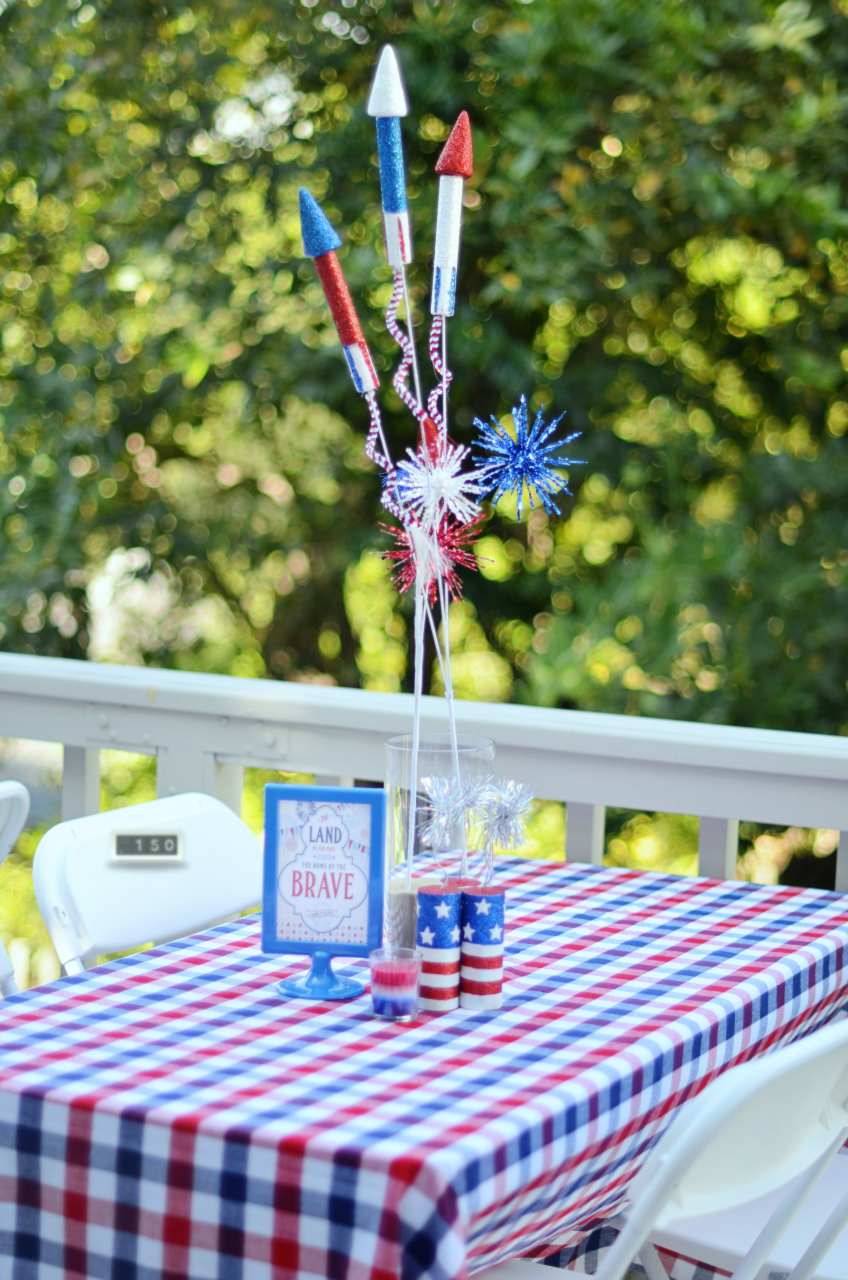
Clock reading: {"hour": 1, "minute": 50}
